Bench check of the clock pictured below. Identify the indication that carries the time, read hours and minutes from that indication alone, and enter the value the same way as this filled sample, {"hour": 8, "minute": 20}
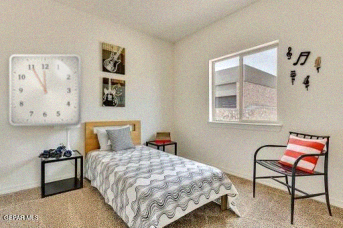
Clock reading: {"hour": 11, "minute": 55}
